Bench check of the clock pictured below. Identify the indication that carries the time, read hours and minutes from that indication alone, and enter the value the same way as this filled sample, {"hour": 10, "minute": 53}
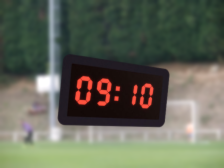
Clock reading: {"hour": 9, "minute": 10}
